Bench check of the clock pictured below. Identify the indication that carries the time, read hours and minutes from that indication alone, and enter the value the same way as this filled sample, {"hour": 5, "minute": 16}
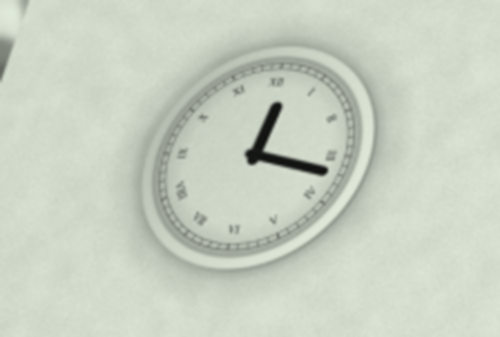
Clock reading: {"hour": 12, "minute": 17}
